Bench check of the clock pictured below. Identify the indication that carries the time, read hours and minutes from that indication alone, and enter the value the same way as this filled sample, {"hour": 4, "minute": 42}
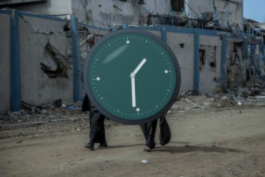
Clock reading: {"hour": 1, "minute": 31}
